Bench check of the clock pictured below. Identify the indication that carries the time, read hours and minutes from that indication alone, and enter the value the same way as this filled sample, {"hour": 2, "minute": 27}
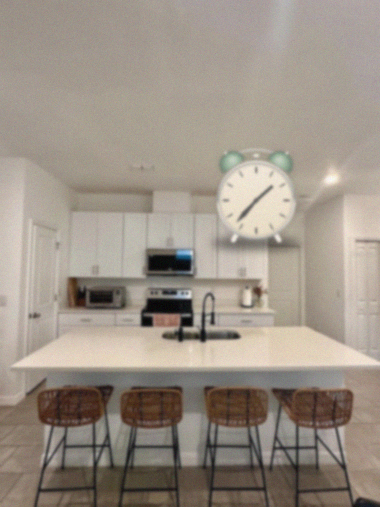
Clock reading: {"hour": 1, "minute": 37}
